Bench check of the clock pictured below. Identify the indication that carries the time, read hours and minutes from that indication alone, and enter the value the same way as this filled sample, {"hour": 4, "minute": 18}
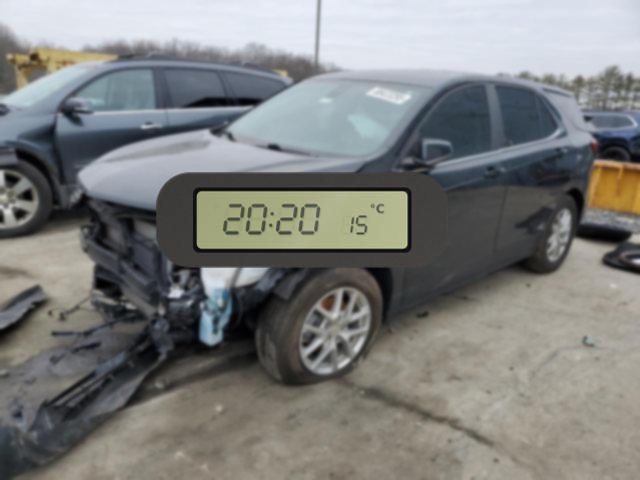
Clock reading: {"hour": 20, "minute": 20}
